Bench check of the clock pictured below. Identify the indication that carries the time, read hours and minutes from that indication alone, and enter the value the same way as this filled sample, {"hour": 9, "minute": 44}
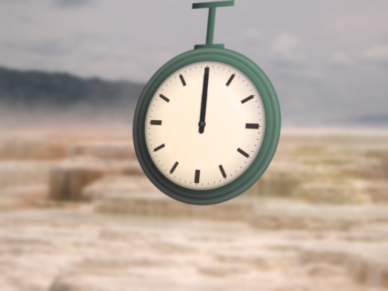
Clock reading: {"hour": 12, "minute": 0}
